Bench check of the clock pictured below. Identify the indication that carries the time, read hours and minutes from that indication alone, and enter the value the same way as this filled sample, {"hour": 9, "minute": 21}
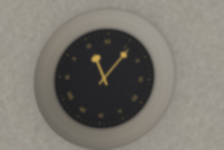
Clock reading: {"hour": 11, "minute": 6}
